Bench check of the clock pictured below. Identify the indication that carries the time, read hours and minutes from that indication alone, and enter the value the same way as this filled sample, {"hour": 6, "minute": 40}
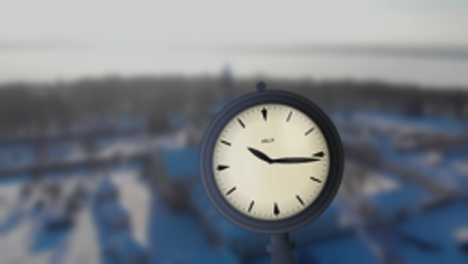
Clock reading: {"hour": 10, "minute": 16}
